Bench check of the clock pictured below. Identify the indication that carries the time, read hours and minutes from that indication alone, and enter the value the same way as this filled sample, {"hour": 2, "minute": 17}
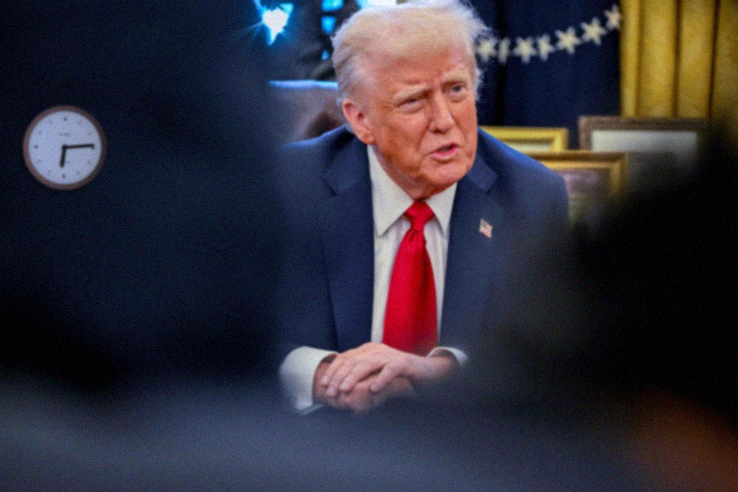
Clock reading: {"hour": 6, "minute": 14}
